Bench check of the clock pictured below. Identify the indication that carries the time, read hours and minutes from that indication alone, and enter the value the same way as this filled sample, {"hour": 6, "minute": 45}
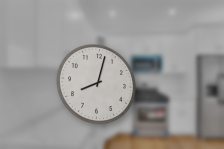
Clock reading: {"hour": 8, "minute": 2}
